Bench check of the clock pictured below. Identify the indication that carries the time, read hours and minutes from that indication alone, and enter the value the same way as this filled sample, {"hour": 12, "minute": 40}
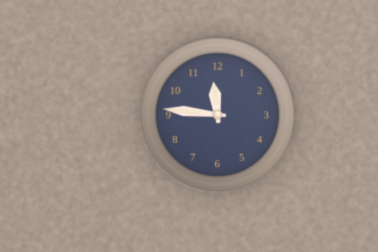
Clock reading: {"hour": 11, "minute": 46}
